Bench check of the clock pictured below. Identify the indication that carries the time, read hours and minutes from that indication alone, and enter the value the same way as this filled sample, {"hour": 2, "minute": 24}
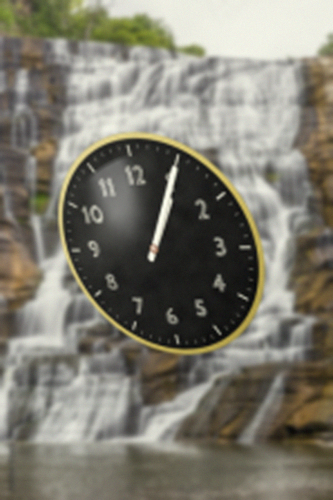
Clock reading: {"hour": 1, "minute": 5}
